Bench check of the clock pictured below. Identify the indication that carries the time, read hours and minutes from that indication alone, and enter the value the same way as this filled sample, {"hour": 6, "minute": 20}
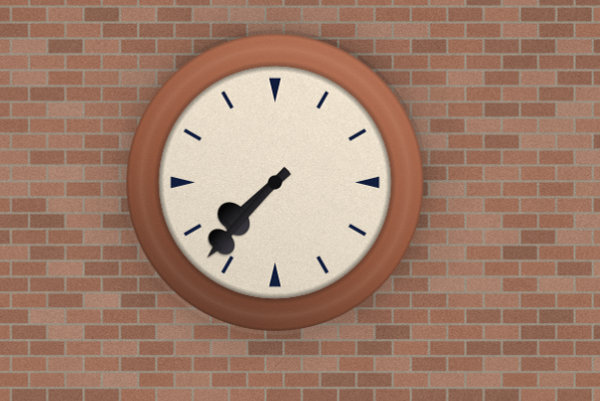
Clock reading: {"hour": 7, "minute": 37}
